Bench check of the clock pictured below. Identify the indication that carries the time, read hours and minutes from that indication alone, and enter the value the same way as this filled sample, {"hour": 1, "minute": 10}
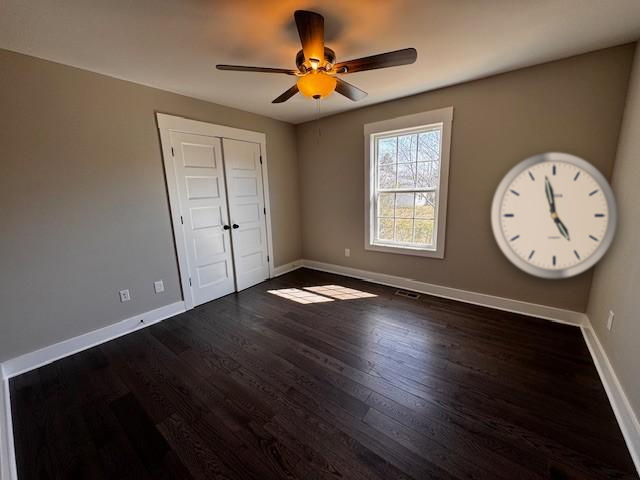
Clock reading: {"hour": 4, "minute": 58}
